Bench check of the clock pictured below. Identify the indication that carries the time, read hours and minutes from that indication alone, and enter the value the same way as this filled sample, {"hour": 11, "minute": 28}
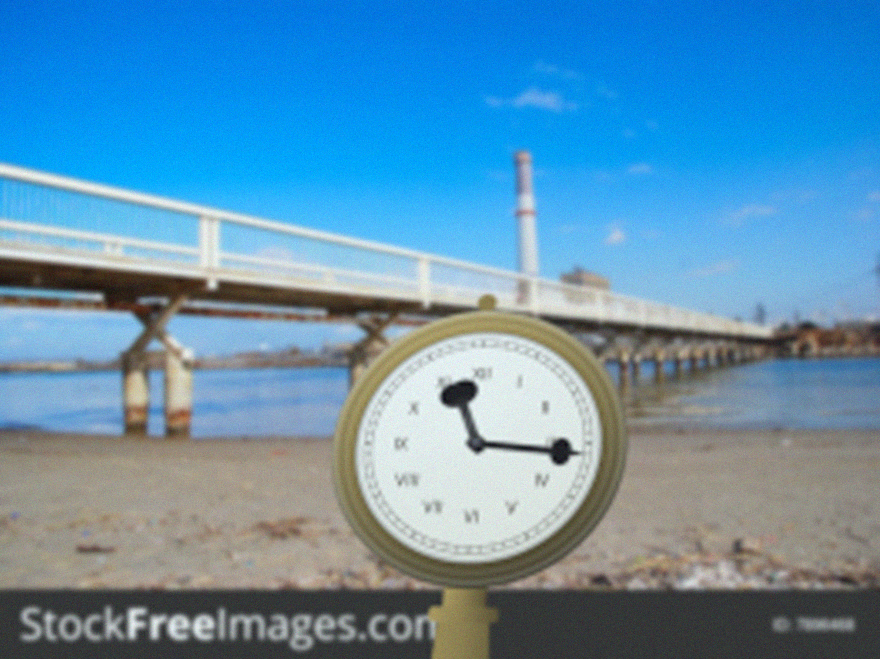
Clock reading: {"hour": 11, "minute": 16}
